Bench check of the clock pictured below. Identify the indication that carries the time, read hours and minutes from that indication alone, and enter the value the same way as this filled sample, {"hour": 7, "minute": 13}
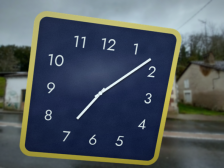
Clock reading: {"hour": 7, "minute": 8}
